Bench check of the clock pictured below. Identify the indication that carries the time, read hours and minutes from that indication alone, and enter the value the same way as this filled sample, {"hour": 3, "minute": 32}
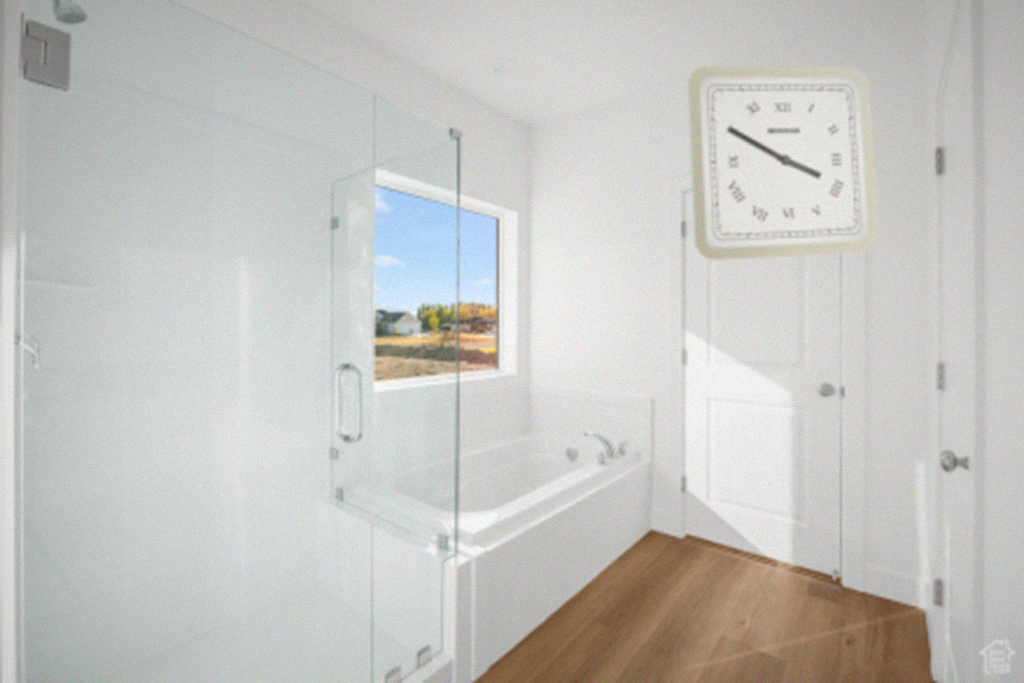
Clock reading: {"hour": 3, "minute": 50}
